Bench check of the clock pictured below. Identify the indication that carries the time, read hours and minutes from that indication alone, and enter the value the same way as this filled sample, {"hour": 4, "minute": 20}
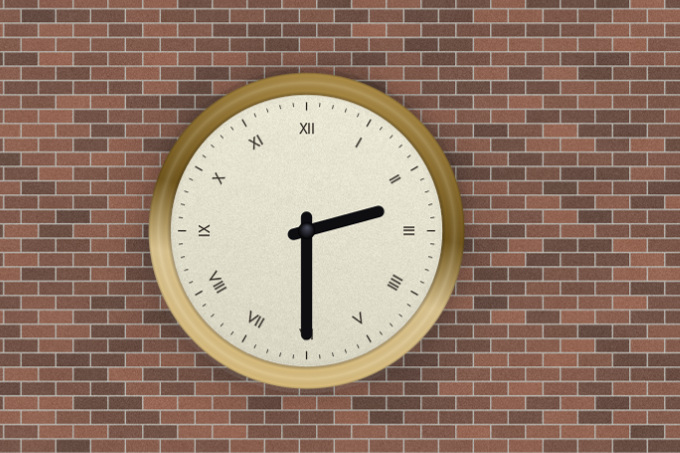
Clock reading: {"hour": 2, "minute": 30}
